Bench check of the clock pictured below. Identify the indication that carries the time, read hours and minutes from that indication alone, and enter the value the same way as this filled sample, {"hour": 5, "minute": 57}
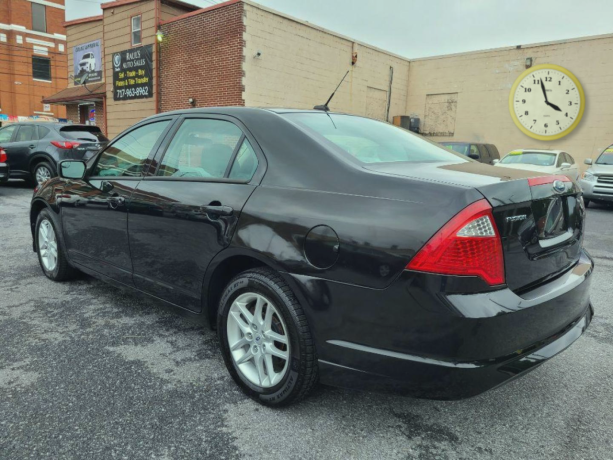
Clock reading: {"hour": 3, "minute": 57}
